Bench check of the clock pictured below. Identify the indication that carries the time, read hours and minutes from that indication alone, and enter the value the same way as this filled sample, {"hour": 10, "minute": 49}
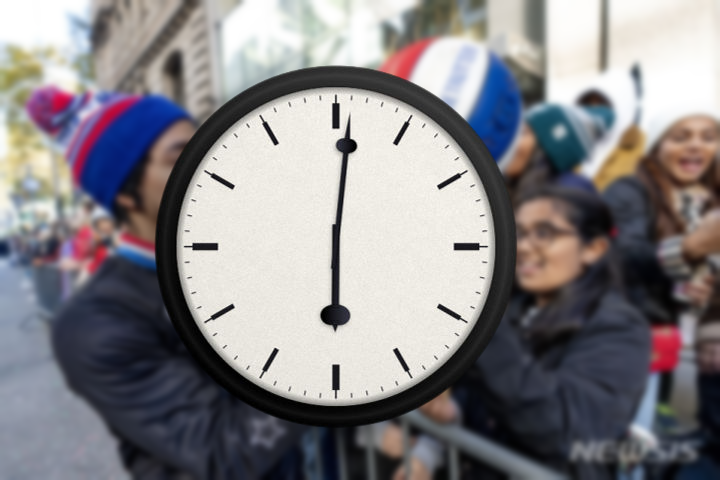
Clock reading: {"hour": 6, "minute": 1}
